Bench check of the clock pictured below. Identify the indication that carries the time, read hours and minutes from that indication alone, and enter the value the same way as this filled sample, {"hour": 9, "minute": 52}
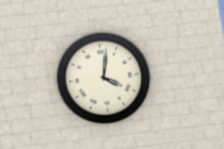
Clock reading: {"hour": 4, "minute": 2}
